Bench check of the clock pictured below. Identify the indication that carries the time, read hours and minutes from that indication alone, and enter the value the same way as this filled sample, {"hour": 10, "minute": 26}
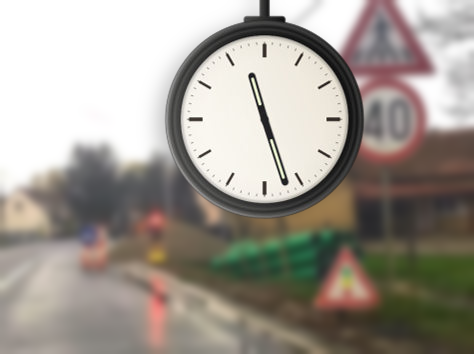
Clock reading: {"hour": 11, "minute": 27}
